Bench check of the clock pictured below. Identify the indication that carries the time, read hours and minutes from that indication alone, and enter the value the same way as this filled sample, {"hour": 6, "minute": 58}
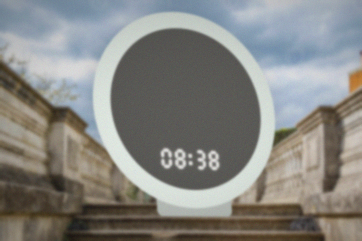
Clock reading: {"hour": 8, "minute": 38}
